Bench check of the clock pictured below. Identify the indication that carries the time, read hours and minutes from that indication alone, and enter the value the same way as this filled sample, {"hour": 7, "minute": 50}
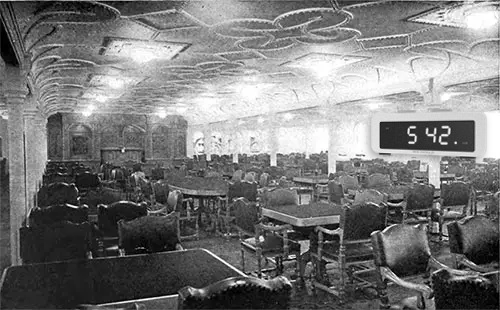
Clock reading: {"hour": 5, "minute": 42}
